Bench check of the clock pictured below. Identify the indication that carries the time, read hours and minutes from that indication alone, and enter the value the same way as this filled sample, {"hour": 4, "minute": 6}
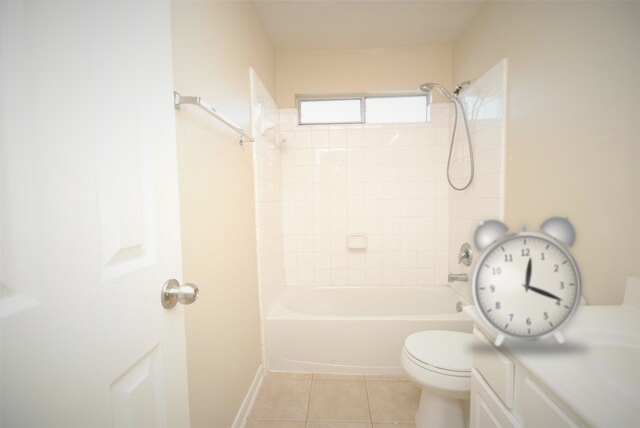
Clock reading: {"hour": 12, "minute": 19}
